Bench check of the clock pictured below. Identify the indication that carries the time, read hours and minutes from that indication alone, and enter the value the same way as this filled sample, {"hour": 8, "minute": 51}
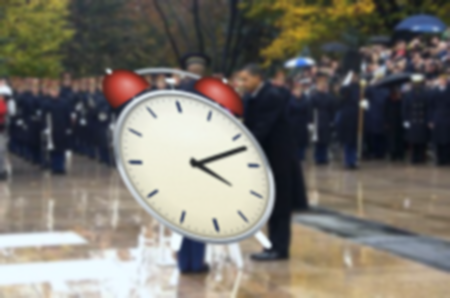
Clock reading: {"hour": 4, "minute": 12}
